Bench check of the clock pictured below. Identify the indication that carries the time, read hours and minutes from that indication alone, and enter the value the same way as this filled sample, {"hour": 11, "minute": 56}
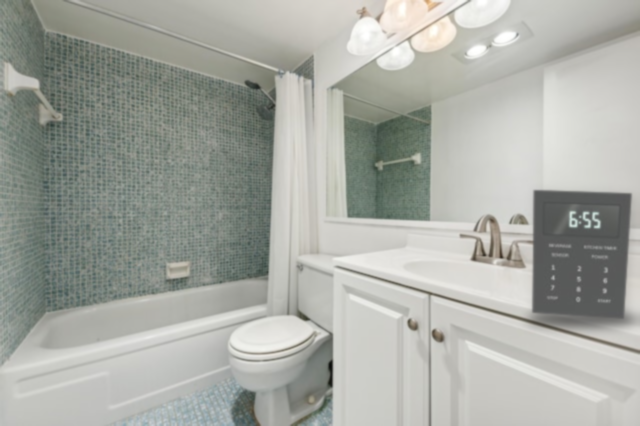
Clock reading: {"hour": 6, "minute": 55}
